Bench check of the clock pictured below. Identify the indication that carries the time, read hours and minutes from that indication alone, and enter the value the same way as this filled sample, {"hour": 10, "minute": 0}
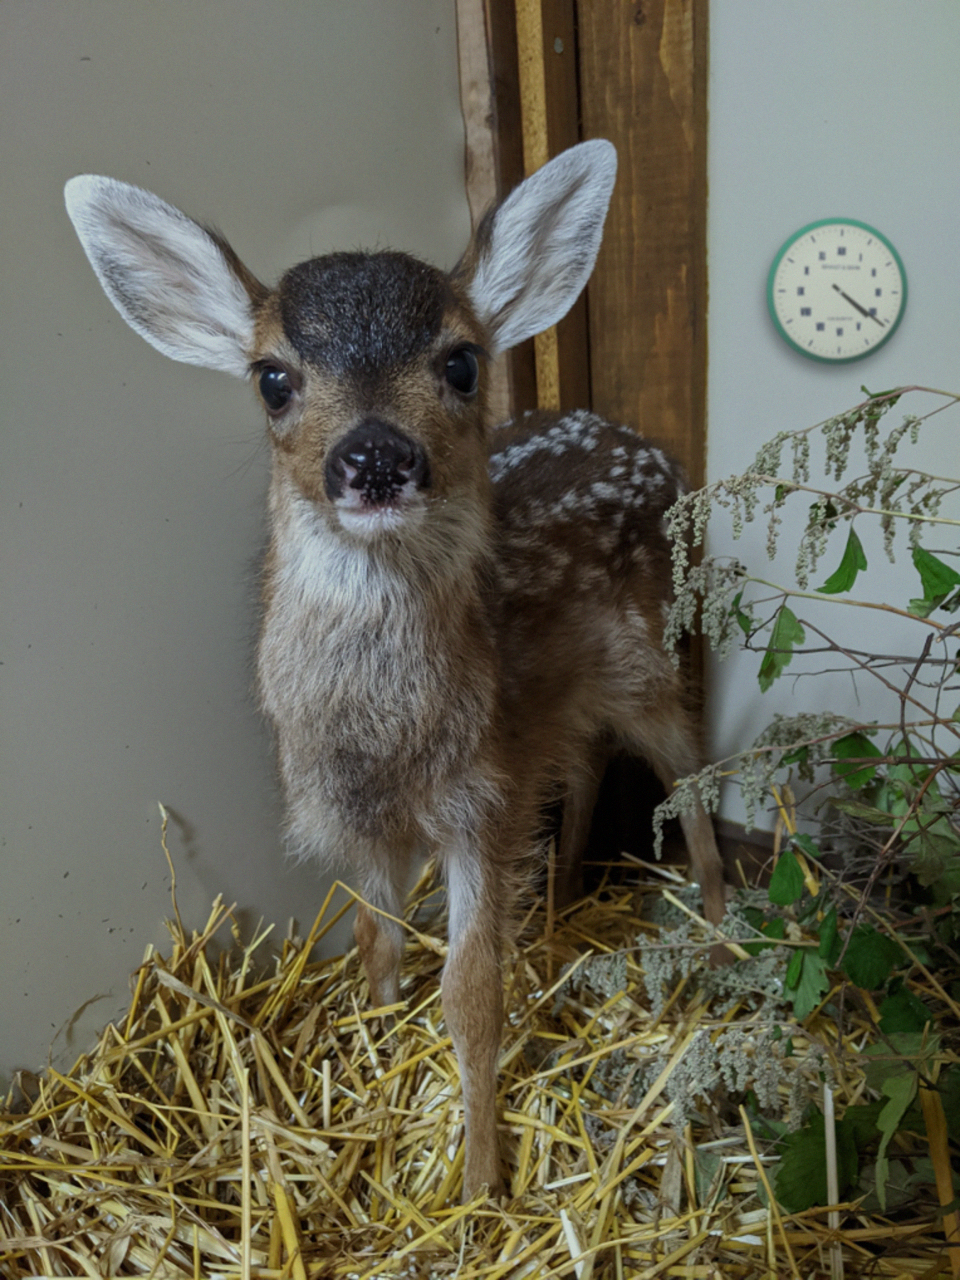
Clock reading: {"hour": 4, "minute": 21}
